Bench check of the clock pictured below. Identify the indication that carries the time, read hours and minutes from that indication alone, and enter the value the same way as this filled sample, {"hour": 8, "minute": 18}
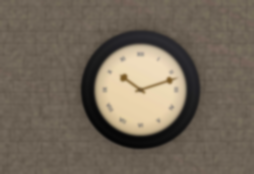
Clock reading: {"hour": 10, "minute": 12}
